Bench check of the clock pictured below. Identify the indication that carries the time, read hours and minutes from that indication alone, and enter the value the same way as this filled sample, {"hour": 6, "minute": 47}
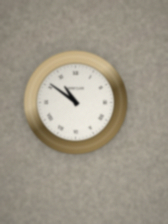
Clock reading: {"hour": 10, "minute": 51}
